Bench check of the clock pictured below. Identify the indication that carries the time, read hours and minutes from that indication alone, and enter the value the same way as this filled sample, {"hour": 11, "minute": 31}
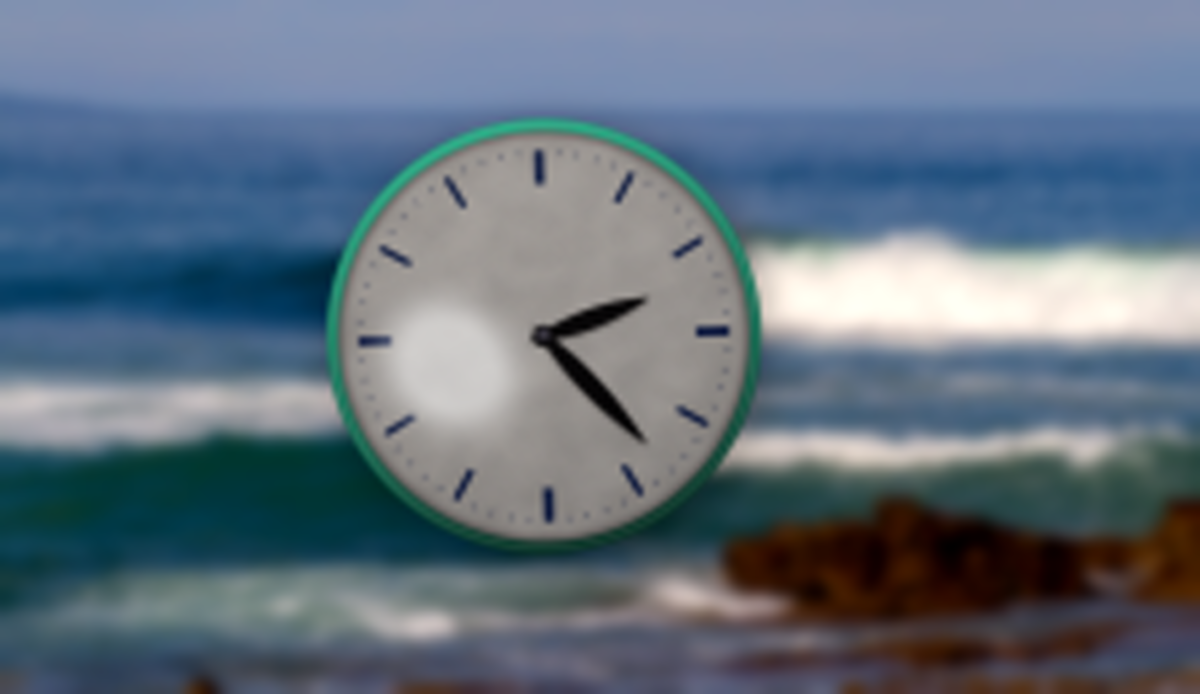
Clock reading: {"hour": 2, "minute": 23}
